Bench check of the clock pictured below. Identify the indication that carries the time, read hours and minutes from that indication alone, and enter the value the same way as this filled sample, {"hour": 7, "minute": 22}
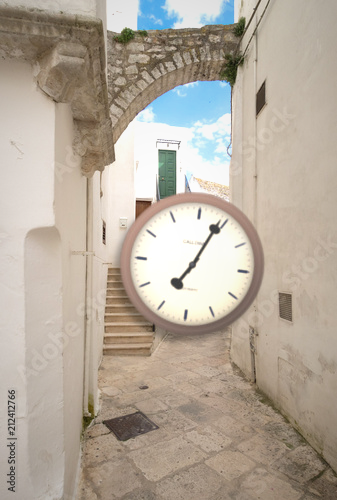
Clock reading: {"hour": 7, "minute": 4}
